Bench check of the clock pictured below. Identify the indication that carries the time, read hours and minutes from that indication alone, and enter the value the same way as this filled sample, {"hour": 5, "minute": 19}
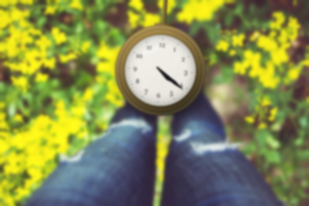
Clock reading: {"hour": 4, "minute": 21}
